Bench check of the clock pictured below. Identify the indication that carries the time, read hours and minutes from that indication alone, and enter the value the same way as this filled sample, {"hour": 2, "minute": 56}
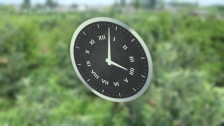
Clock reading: {"hour": 4, "minute": 3}
